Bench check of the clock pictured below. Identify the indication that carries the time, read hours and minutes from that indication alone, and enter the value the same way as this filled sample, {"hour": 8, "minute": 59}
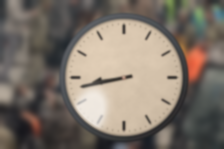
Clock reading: {"hour": 8, "minute": 43}
